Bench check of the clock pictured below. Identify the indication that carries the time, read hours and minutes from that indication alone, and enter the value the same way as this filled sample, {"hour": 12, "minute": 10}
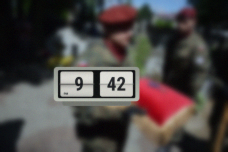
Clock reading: {"hour": 9, "minute": 42}
